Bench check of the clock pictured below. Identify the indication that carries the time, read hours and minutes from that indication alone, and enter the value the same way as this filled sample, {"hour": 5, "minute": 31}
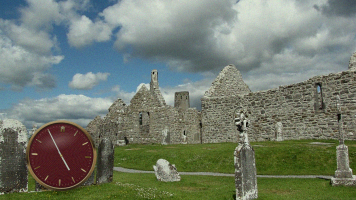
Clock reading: {"hour": 4, "minute": 55}
